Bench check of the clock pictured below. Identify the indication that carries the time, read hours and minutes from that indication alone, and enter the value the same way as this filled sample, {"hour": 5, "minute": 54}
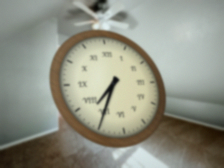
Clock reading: {"hour": 7, "minute": 35}
